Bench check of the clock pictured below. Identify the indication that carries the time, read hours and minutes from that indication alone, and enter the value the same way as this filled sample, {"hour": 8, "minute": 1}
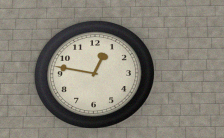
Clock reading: {"hour": 12, "minute": 47}
